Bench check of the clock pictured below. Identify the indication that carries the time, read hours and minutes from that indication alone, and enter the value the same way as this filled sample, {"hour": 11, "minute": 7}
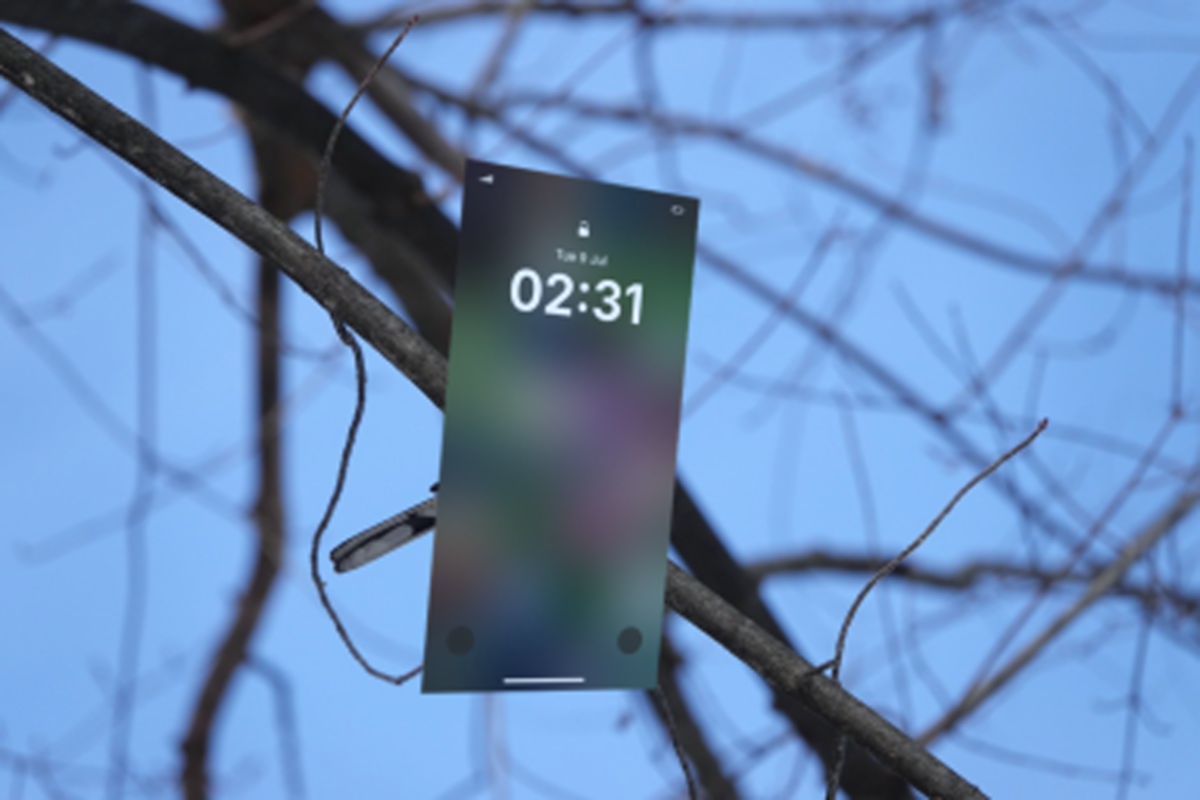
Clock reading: {"hour": 2, "minute": 31}
